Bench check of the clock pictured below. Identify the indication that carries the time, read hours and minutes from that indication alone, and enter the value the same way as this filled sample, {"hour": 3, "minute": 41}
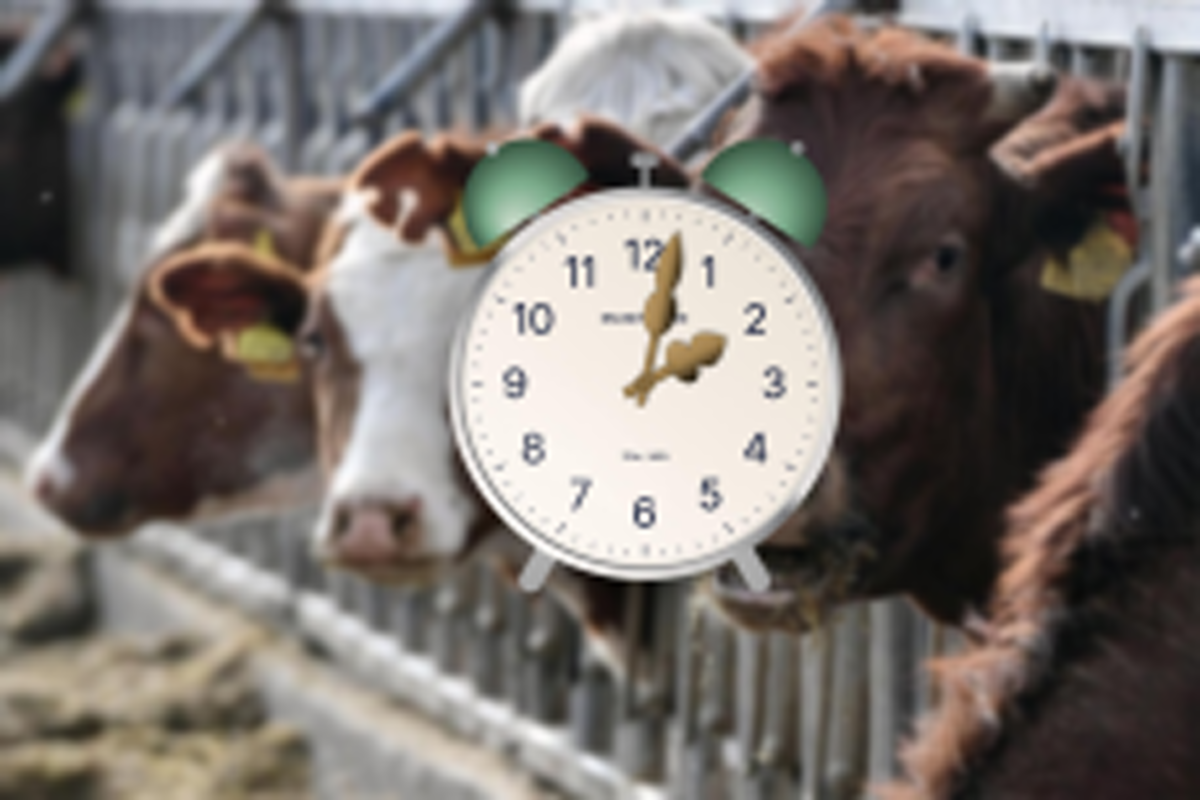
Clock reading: {"hour": 2, "minute": 2}
